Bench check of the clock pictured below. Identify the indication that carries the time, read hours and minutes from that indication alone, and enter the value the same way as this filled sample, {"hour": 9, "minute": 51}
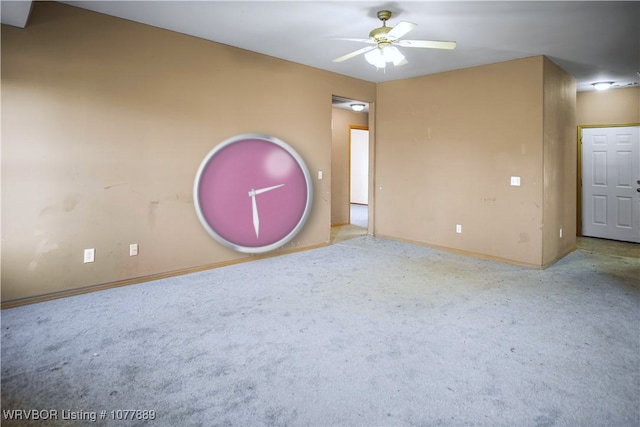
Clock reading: {"hour": 2, "minute": 29}
